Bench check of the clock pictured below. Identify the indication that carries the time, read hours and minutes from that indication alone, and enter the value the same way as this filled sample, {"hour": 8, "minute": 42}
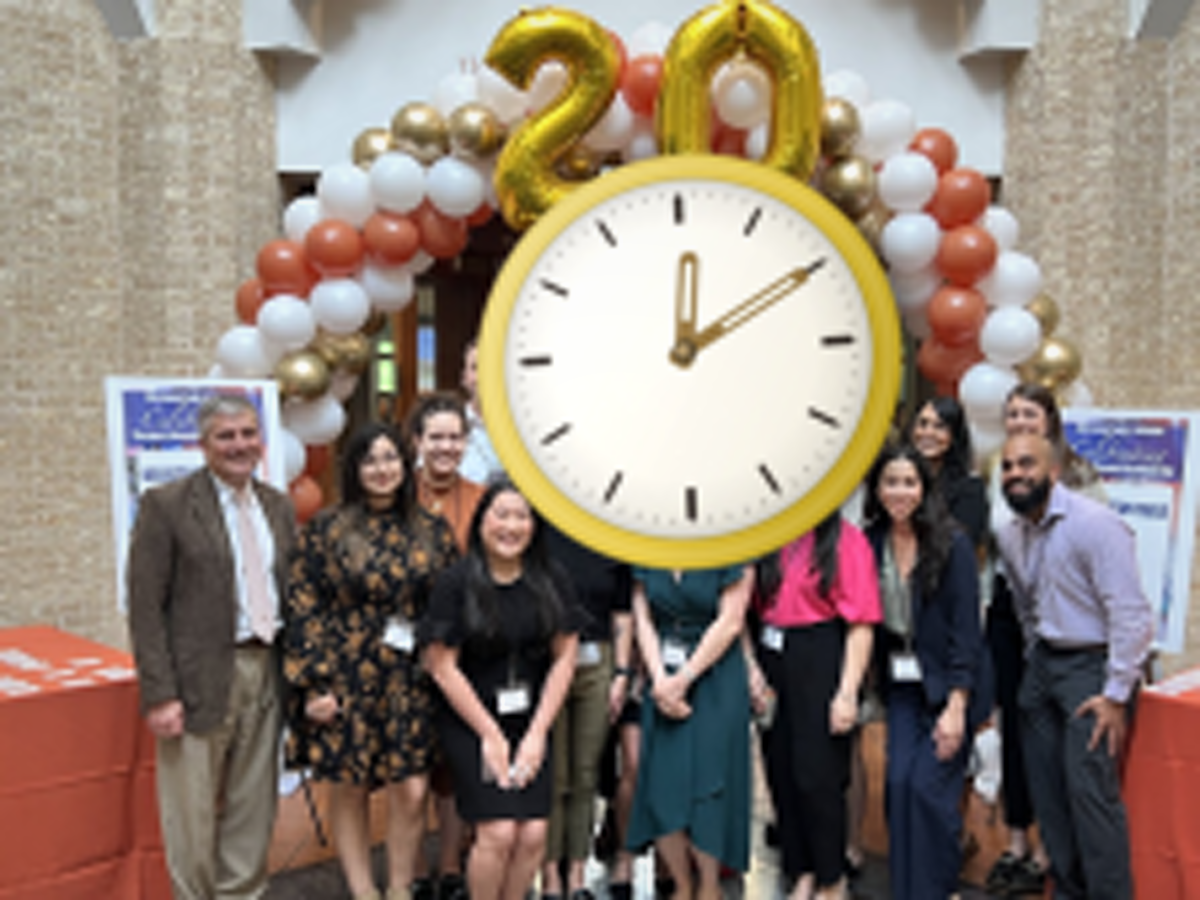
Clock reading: {"hour": 12, "minute": 10}
